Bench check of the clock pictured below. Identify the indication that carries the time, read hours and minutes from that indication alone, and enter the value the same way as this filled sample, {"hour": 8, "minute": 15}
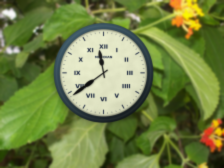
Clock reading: {"hour": 11, "minute": 39}
